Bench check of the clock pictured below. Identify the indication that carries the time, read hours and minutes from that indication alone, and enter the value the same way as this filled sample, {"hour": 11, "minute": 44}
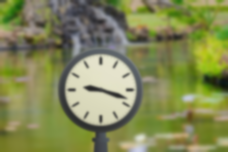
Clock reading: {"hour": 9, "minute": 18}
